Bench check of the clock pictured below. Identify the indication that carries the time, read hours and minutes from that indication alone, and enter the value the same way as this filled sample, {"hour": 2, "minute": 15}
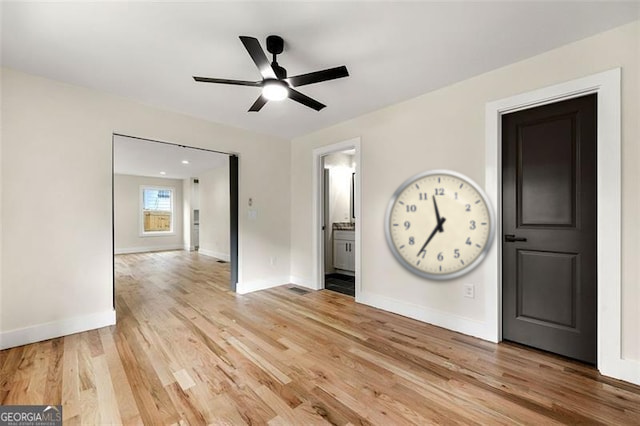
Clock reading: {"hour": 11, "minute": 36}
